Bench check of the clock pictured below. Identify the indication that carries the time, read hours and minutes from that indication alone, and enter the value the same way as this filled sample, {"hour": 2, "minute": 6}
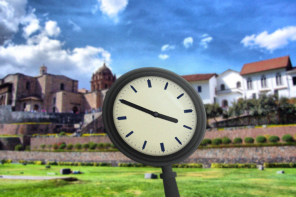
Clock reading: {"hour": 3, "minute": 50}
